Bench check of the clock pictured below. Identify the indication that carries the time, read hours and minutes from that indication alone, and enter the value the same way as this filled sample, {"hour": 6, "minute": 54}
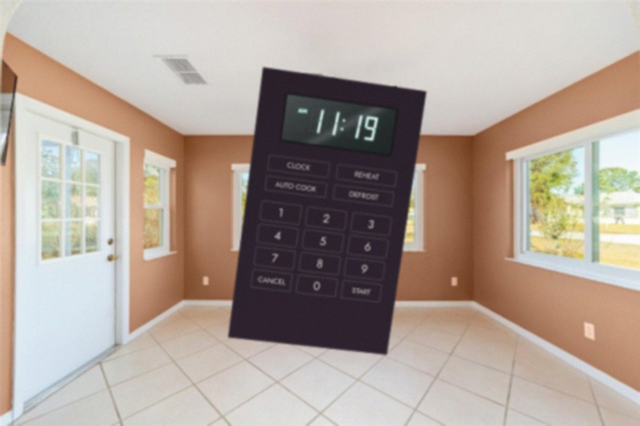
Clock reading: {"hour": 11, "minute": 19}
